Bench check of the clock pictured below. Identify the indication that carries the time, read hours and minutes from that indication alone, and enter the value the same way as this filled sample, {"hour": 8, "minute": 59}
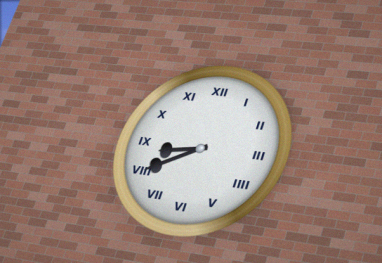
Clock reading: {"hour": 8, "minute": 40}
